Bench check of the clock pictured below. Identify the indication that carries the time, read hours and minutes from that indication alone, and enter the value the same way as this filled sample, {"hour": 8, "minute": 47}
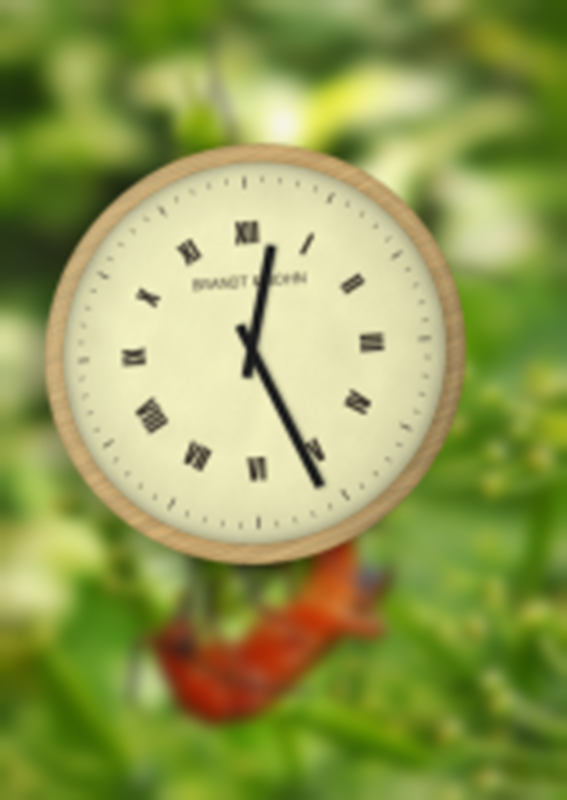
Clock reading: {"hour": 12, "minute": 26}
